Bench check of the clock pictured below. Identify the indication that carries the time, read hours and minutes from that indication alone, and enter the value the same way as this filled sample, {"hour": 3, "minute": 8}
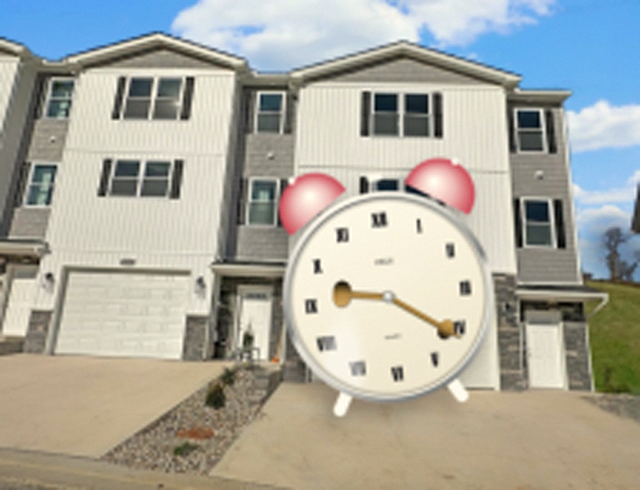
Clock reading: {"hour": 9, "minute": 21}
